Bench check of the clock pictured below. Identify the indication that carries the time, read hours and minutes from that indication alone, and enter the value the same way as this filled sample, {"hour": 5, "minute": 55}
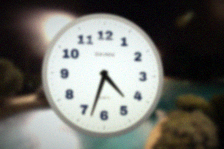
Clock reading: {"hour": 4, "minute": 33}
